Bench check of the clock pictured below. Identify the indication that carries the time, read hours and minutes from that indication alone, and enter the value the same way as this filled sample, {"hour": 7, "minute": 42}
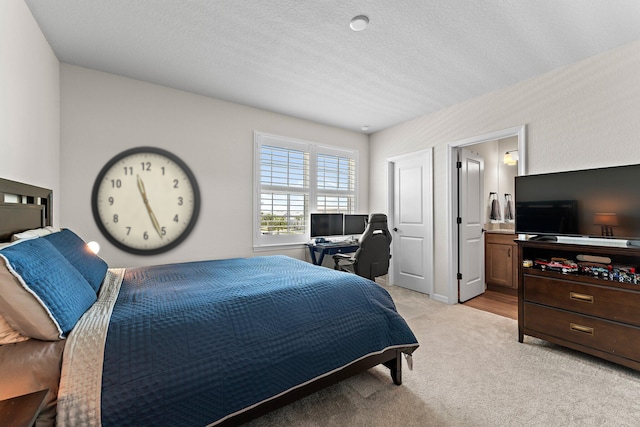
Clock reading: {"hour": 11, "minute": 26}
